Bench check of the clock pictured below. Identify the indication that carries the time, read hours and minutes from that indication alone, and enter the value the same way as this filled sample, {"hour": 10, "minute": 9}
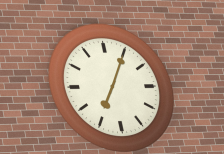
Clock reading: {"hour": 7, "minute": 5}
